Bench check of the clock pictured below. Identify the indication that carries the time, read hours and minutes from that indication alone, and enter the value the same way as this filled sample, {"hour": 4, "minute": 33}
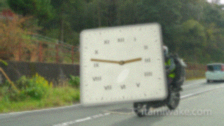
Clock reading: {"hour": 2, "minute": 47}
